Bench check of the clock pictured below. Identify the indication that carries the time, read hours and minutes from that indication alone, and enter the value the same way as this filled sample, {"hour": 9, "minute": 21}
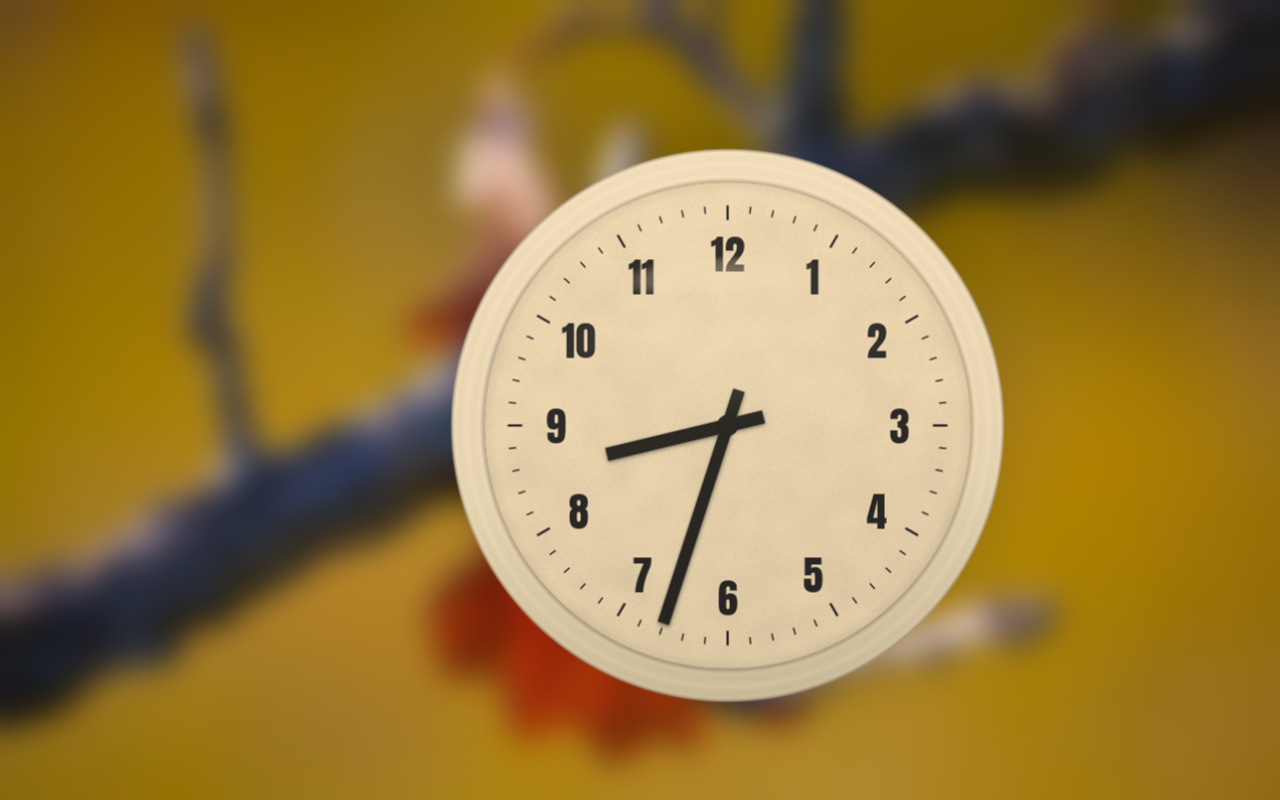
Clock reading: {"hour": 8, "minute": 33}
